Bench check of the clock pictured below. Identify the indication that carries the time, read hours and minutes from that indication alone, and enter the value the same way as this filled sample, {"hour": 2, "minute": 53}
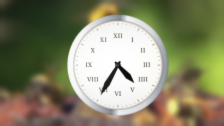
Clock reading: {"hour": 4, "minute": 35}
